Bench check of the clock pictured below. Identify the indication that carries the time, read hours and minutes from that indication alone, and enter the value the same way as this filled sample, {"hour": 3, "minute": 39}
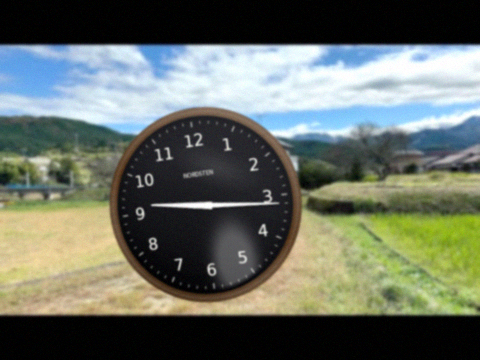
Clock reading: {"hour": 9, "minute": 16}
